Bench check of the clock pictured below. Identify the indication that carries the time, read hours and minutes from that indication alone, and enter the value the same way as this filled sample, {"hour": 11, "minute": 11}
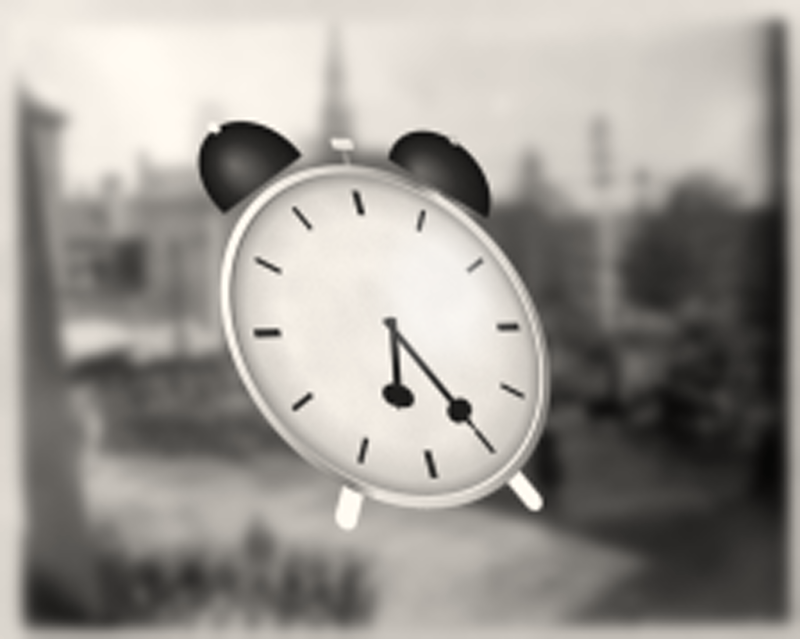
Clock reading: {"hour": 6, "minute": 25}
